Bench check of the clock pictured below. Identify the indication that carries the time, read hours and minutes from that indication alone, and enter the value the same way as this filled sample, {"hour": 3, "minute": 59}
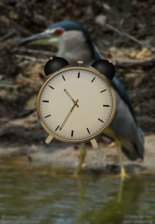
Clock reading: {"hour": 10, "minute": 34}
